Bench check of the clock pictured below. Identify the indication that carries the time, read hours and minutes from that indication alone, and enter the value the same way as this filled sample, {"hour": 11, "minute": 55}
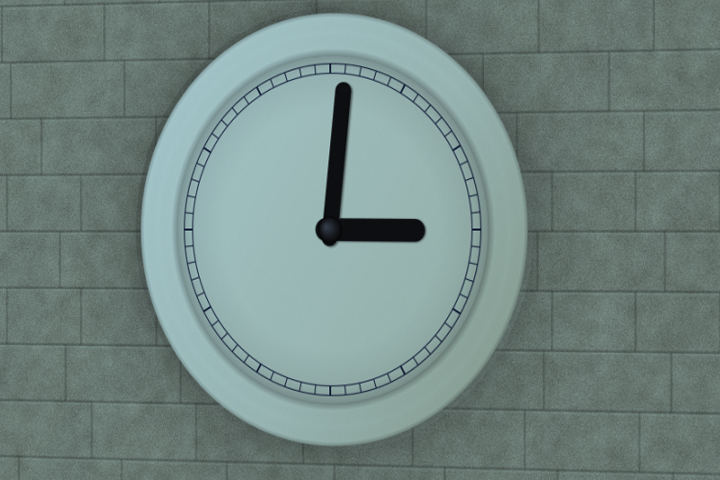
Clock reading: {"hour": 3, "minute": 1}
